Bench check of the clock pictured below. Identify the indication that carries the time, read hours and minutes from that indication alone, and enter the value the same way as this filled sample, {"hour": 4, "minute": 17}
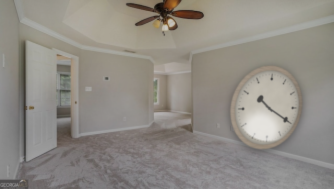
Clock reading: {"hour": 10, "minute": 20}
